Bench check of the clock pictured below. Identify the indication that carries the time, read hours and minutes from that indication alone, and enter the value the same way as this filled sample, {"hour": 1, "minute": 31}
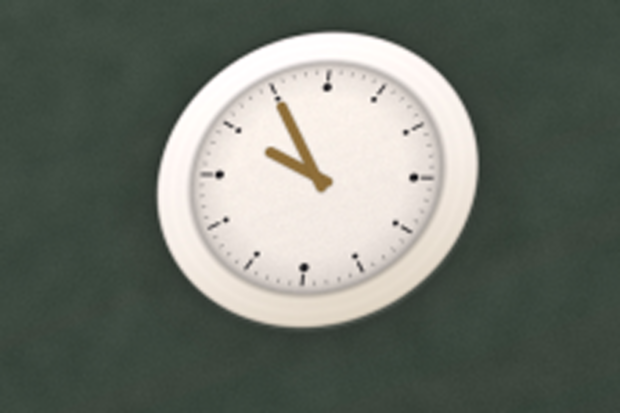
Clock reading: {"hour": 9, "minute": 55}
